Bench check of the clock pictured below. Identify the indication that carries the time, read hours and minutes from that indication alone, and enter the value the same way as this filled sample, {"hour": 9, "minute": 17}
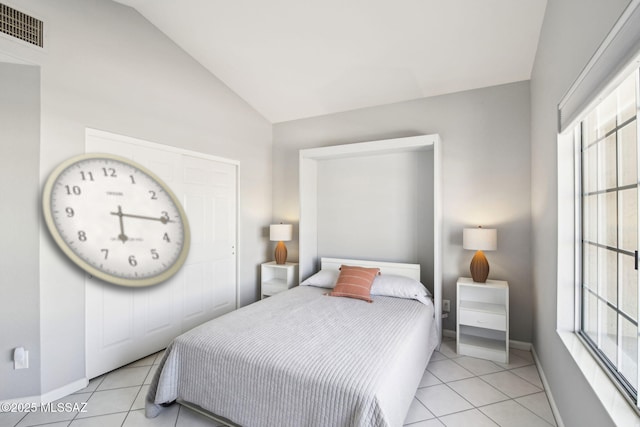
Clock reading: {"hour": 6, "minute": 16}
